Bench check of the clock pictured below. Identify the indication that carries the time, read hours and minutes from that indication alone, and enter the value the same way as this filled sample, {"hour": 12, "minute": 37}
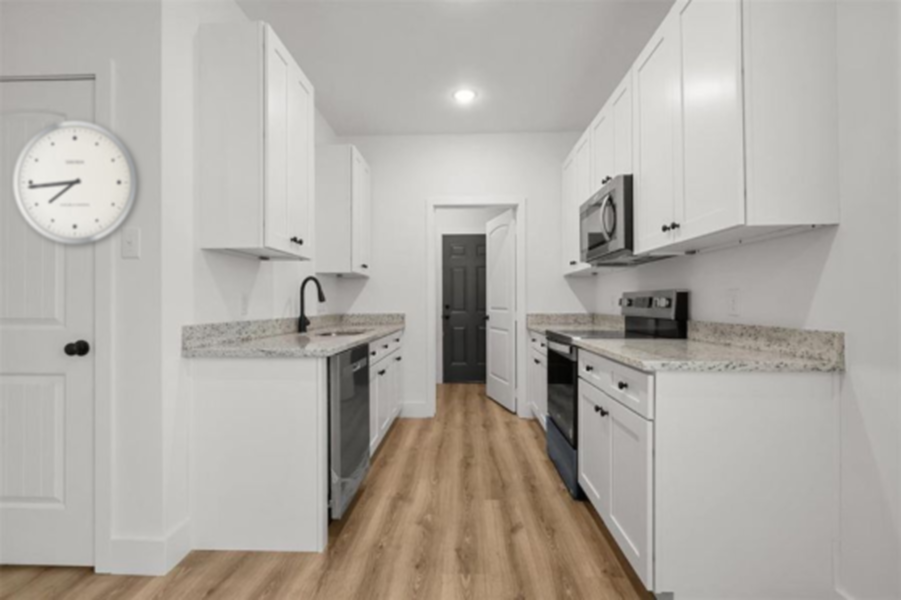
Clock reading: {"hour": 7, "minute": 44}
